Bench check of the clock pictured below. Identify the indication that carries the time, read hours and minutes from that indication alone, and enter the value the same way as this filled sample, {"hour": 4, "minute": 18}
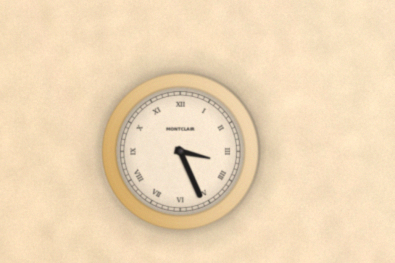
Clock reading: {"hour": 3, "minute": 26}
